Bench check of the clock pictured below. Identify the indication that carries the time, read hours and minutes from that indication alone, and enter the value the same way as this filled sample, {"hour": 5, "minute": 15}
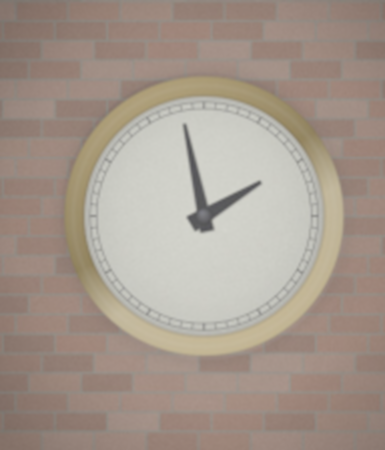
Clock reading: {"hour": 1, "minute": 58}
